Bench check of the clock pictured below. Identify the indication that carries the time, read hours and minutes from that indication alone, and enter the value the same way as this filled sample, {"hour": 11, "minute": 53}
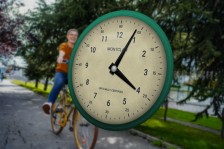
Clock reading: {"hour": 4, "minute": 4}
